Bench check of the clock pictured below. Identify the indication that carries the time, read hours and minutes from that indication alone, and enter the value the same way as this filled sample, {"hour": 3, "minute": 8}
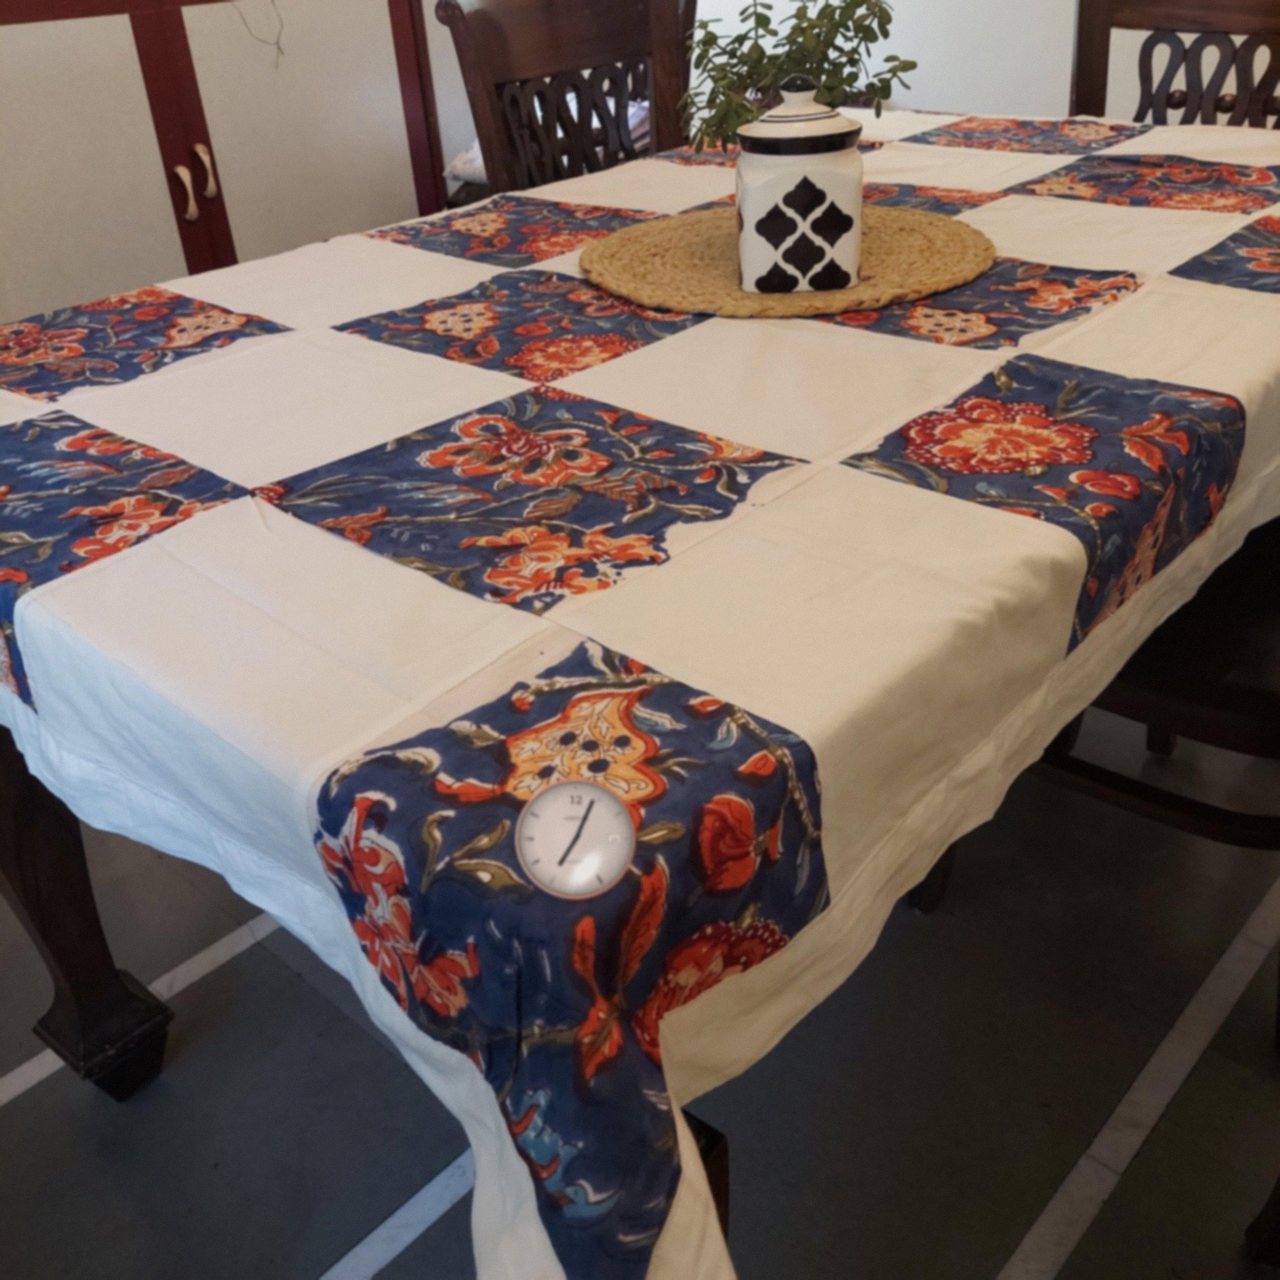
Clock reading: {"hour": 7, "minute": 4}
